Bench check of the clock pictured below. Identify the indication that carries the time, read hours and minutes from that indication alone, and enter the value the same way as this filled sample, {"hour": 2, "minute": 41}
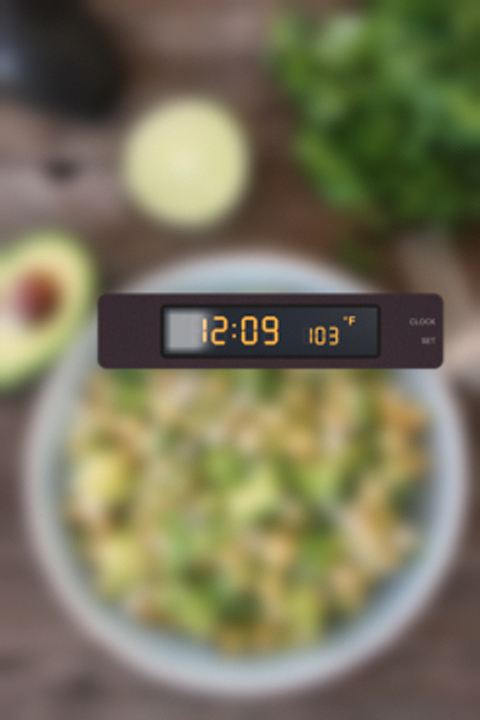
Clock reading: {"hour": 12, "minute": 9}
